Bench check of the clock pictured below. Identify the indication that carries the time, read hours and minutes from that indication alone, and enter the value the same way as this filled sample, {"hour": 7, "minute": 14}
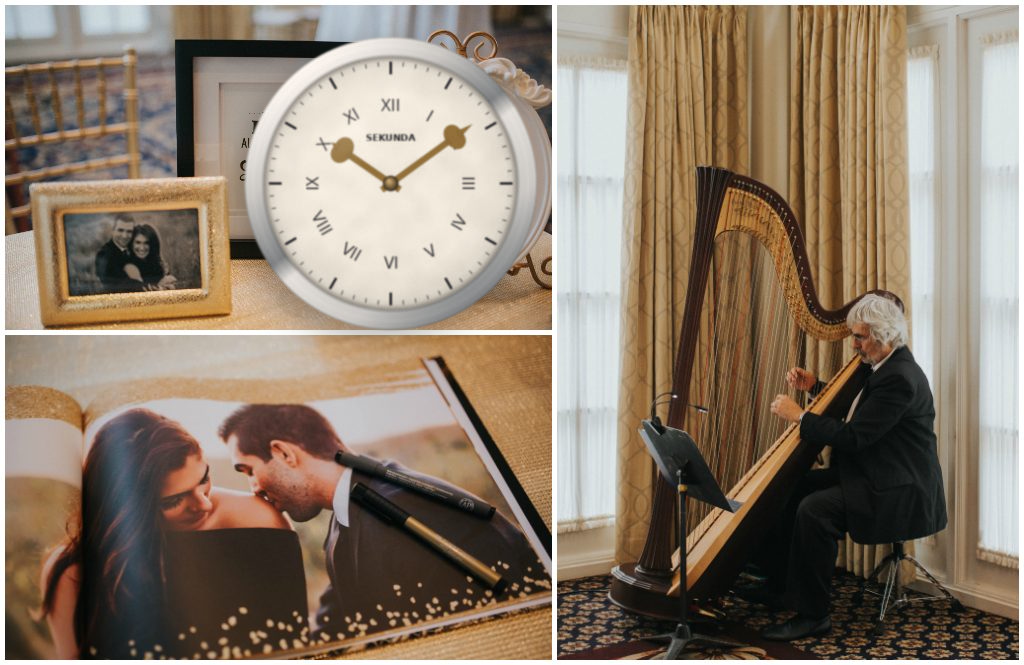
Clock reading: {"hour": 10, "minute": 9}
